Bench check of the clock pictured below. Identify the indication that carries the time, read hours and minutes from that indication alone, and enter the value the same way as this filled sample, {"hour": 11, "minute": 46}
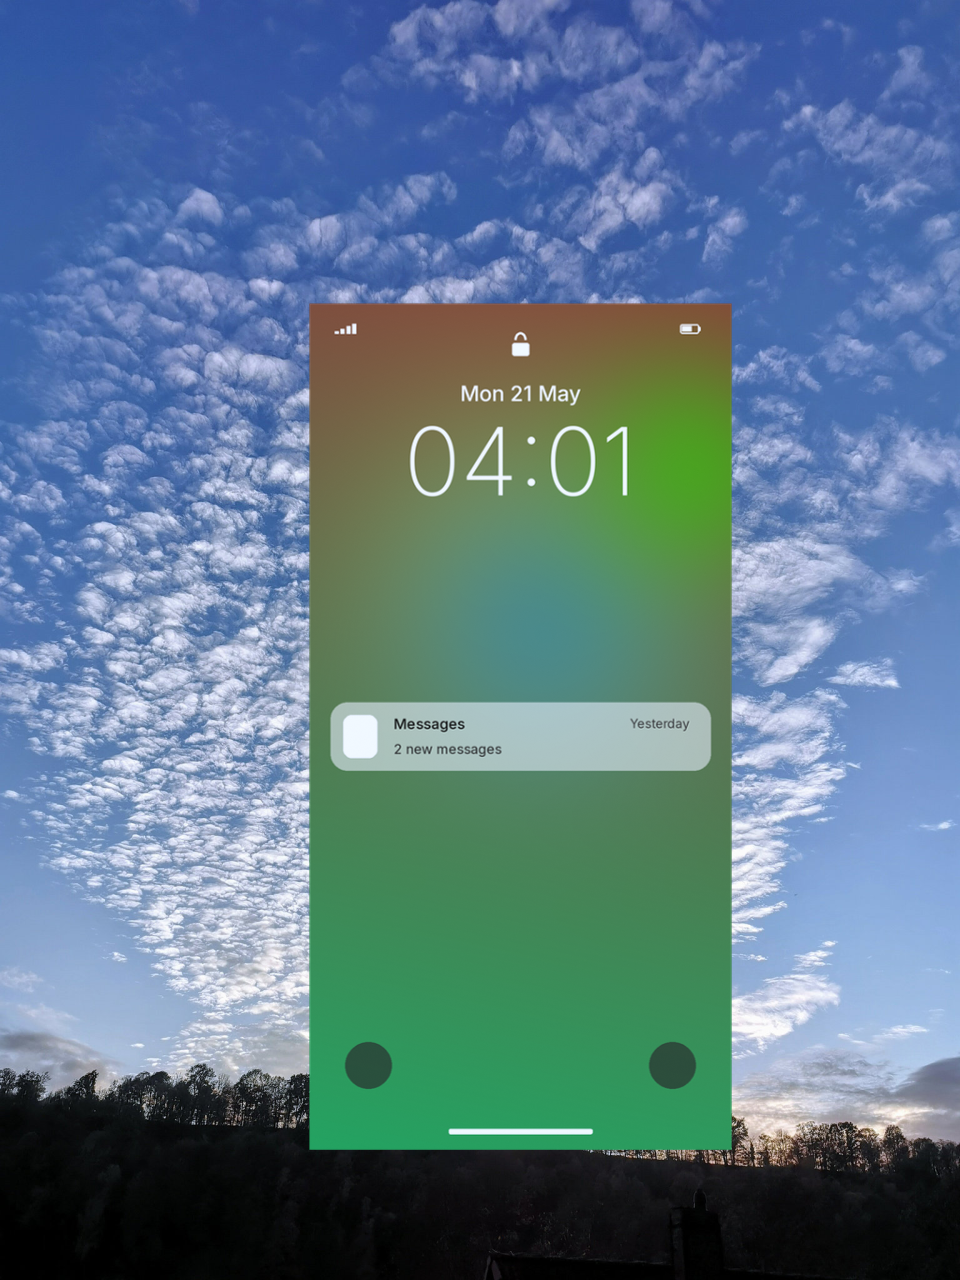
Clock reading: {"hour": 4, "minute": 1}
